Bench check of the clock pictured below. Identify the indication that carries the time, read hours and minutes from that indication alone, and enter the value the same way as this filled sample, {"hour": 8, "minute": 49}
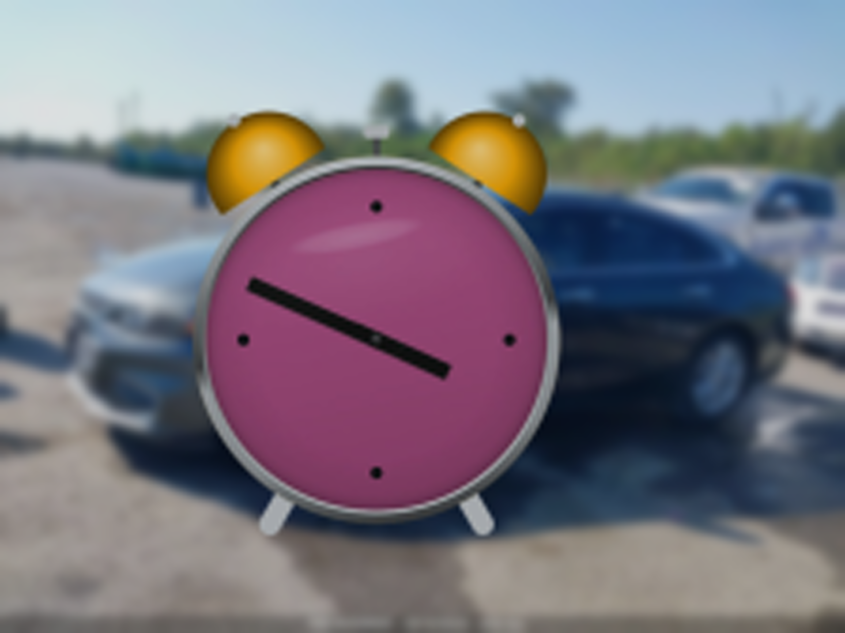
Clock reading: {"hour": 3, "minute": 49}
